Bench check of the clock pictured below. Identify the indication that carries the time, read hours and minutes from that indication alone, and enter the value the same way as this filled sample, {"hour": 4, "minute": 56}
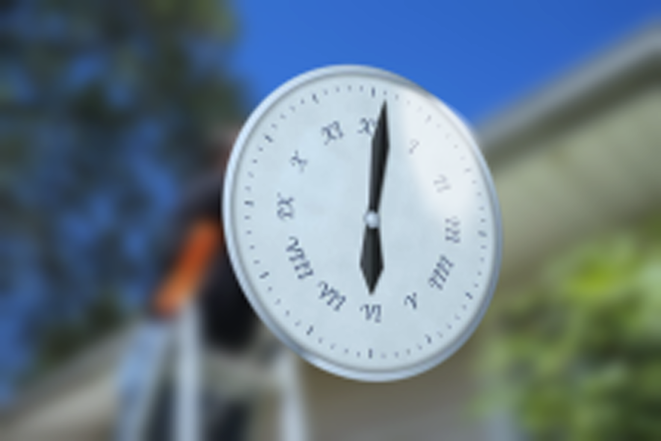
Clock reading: {"hour": 6, "minute": 1}
